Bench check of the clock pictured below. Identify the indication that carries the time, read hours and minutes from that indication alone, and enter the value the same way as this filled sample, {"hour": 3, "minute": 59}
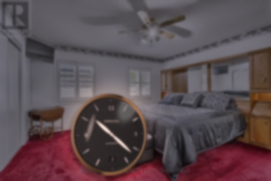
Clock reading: {"hour": 10, "minute": 22}
